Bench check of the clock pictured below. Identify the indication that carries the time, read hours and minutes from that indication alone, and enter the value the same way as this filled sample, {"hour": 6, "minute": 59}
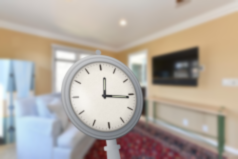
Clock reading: {"hour": 12, "minute": 16}
